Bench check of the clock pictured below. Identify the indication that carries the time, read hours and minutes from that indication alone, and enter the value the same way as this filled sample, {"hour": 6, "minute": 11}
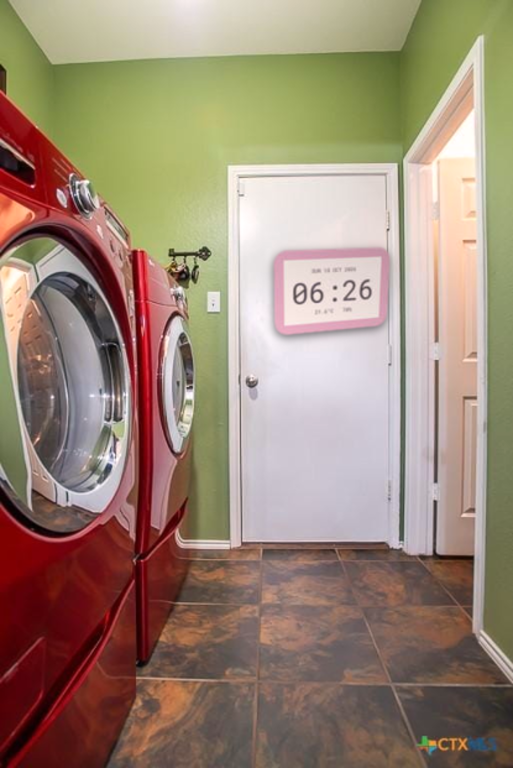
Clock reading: {"hour": 6, "minute": 26}
